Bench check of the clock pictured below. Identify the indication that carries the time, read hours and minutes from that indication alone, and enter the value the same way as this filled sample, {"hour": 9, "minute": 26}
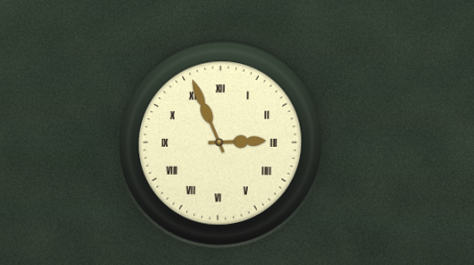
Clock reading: {"hour": 2, "minute": 56}
